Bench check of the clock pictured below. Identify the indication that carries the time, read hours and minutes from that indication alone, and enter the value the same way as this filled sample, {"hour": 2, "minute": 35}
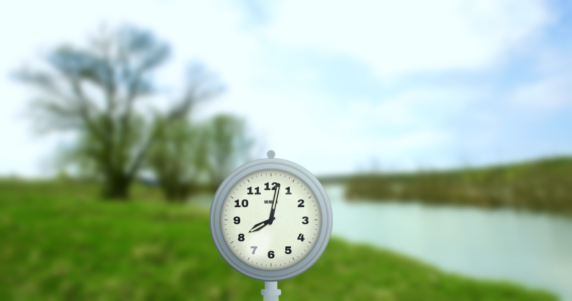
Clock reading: {"hour": 8, "minute": 2}
